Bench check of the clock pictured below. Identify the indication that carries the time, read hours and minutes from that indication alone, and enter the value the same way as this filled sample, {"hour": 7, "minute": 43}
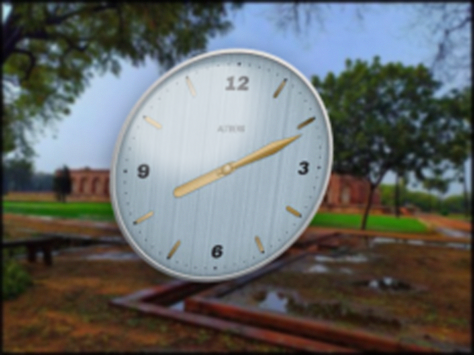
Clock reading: {"hour": 8, "minute": 11}
